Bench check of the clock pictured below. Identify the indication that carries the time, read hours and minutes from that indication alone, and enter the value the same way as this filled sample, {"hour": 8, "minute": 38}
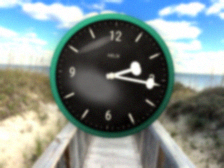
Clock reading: {"hour": 2, "minute": 16}
